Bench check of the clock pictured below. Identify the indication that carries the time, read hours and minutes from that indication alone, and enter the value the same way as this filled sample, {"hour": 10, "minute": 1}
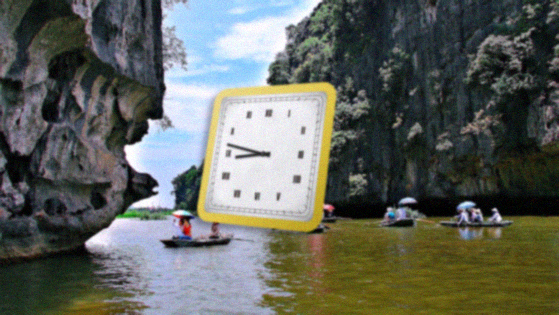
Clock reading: {"hour": 8, "minute": 47}
